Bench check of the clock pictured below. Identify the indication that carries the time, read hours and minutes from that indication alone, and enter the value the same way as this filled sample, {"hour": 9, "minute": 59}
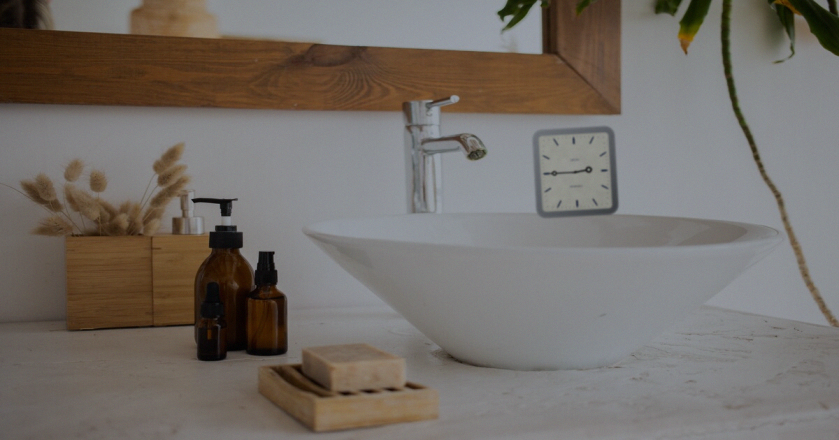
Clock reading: {"hour": 2, "minute": 45}
